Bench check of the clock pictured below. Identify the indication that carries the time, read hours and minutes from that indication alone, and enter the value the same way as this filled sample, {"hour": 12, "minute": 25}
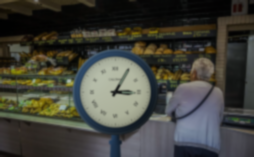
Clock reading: {"hour": 3, "minute": 5}
